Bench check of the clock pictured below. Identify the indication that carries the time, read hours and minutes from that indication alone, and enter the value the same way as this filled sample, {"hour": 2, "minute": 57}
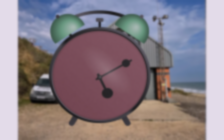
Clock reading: {"hour": 5, "minute": 10}
